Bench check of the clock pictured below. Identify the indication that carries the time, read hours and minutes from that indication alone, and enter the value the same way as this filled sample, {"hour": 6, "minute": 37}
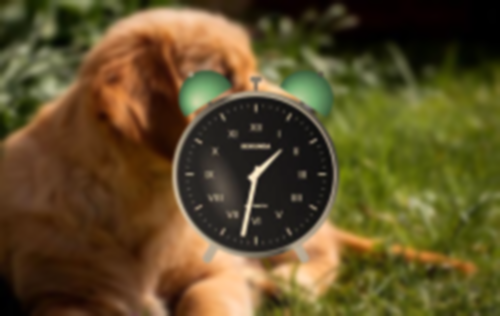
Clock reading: {"hour": 1, "minute": 32}
